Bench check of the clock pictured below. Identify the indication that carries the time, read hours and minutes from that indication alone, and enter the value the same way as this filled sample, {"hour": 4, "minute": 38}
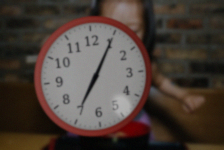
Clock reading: {"hour": 7, "minute": 5}
